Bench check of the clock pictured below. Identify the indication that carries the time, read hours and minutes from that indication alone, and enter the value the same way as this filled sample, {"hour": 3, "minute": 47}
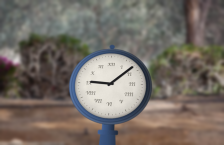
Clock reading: {"hour": 9, "minute": 8}
